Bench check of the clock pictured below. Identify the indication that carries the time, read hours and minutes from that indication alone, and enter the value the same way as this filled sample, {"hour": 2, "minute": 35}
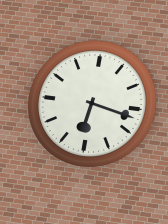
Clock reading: {"hour": 6, "minute": 17}
